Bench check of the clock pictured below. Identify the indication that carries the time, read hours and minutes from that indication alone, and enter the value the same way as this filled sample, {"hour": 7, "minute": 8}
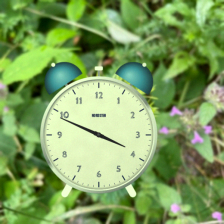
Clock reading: {"hour": 3, "minute": 49}
